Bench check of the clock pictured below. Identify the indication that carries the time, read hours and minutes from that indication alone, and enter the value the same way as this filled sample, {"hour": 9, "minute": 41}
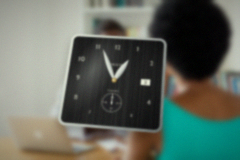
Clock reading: {"hour": 12, "minute": 56}
